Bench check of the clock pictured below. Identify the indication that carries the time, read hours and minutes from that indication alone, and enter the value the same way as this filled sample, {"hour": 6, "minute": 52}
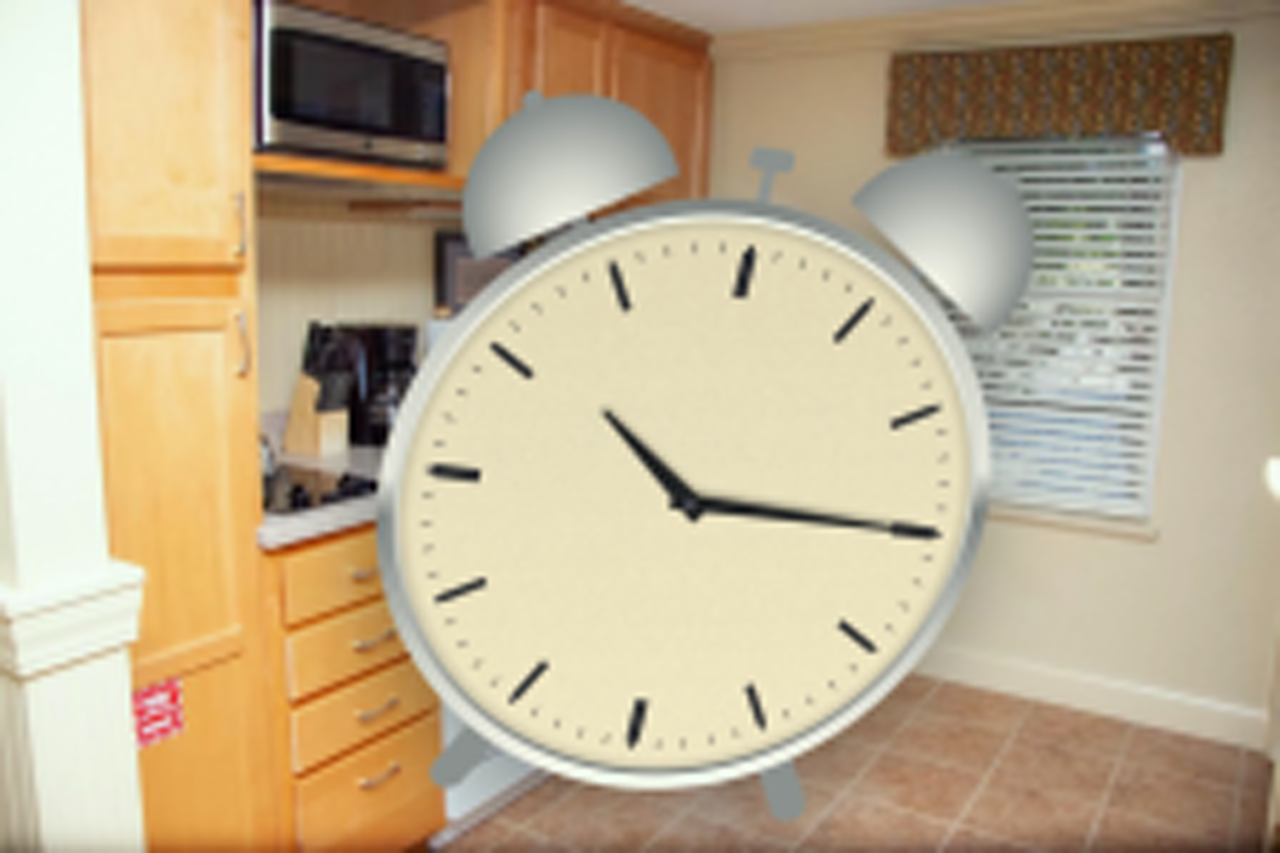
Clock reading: {"hour": 10, "minute": 15}
